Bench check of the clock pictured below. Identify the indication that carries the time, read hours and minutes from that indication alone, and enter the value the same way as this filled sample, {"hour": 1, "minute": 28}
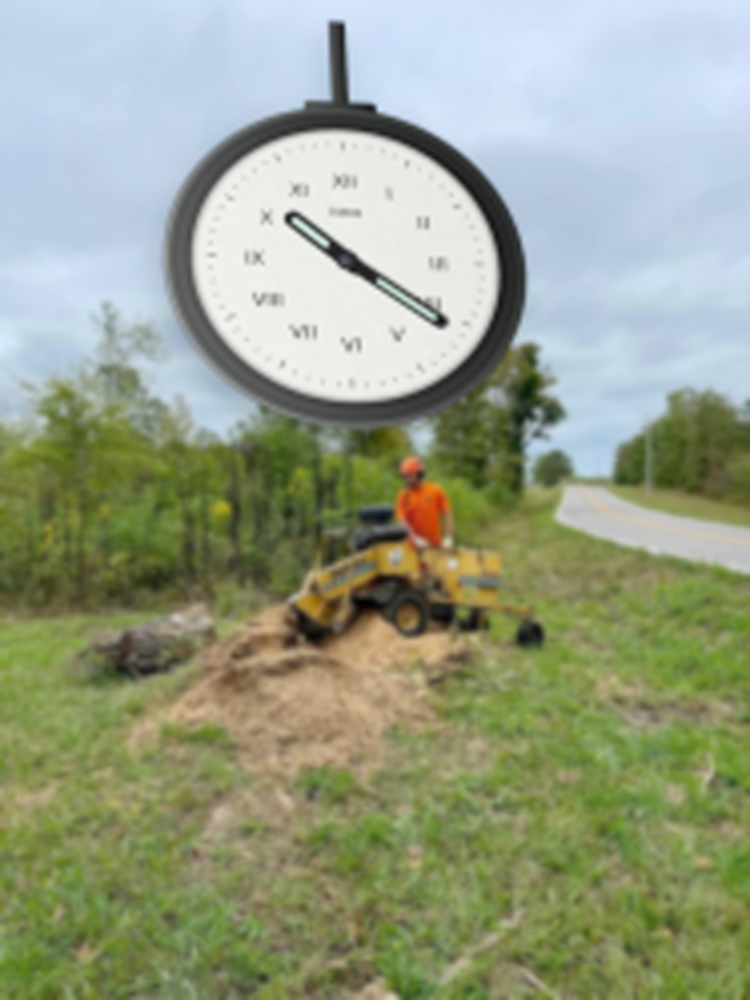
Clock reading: {"hour": 10, "minute": 21}
